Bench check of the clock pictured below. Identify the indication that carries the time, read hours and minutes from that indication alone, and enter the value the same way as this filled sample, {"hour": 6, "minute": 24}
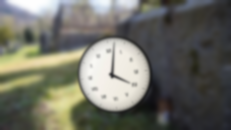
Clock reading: {"hour": 4, "minute": 2}
